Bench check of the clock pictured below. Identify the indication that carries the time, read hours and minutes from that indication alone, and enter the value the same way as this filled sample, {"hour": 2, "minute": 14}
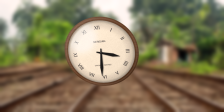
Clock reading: {"hour": 3, "minute": 31}
